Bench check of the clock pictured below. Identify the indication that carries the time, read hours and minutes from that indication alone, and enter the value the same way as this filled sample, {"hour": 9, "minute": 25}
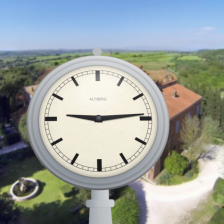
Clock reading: {"hour": 9, "minute": 14}
